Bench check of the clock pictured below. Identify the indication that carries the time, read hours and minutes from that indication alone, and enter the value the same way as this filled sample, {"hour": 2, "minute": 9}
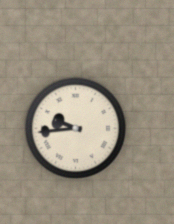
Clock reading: {"hour": 9, "minute": 44}
